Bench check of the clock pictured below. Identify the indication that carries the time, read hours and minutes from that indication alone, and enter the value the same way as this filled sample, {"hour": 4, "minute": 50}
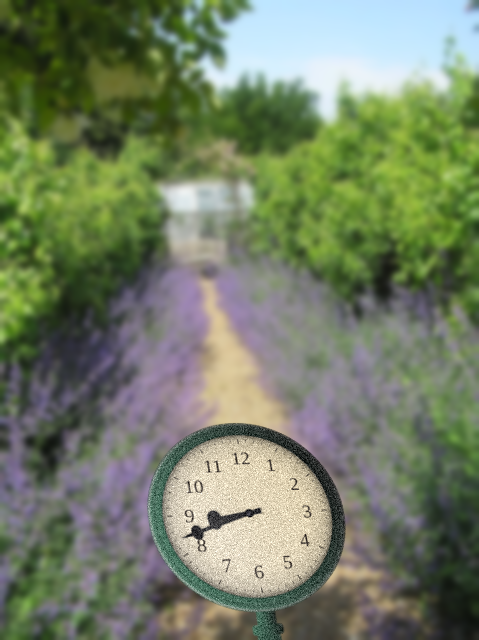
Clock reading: {"hour": 8, "minute": 42}
